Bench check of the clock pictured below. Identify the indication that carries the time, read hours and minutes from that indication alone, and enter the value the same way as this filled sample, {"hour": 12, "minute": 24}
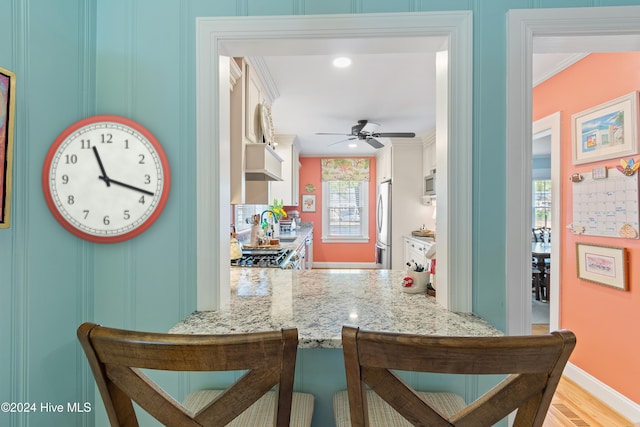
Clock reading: {"hour": 11, "minute": 18}
